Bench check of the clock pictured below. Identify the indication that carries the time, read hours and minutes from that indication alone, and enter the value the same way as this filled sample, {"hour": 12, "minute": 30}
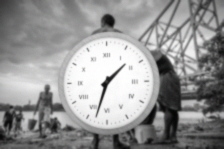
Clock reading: {"hour": 1, "minute": 33}
